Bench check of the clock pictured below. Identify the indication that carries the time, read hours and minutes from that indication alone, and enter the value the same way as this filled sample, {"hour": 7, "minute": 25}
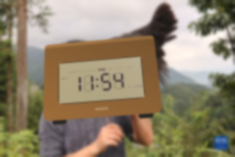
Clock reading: {"hour": 11, "minute": 54}
